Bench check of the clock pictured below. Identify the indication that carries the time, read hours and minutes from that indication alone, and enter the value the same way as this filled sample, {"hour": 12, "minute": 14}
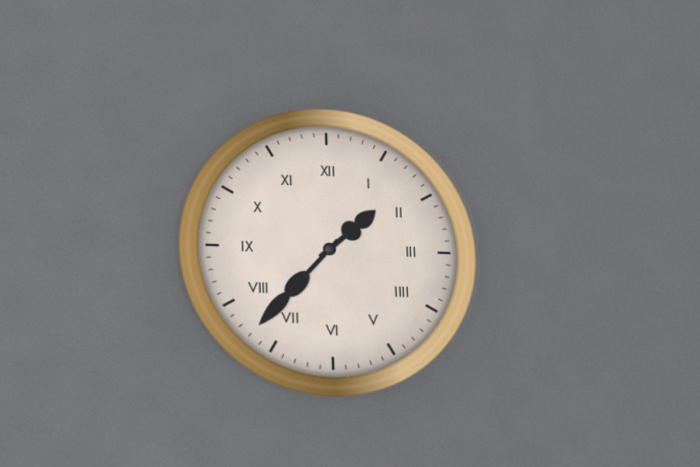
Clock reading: {"hour": 1, "minute": 37}
